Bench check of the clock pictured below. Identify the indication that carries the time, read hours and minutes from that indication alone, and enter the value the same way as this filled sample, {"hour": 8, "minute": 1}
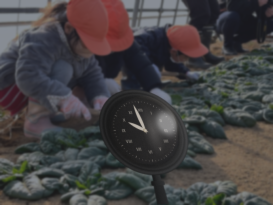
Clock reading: {"hour": 9, "minute": 58}
